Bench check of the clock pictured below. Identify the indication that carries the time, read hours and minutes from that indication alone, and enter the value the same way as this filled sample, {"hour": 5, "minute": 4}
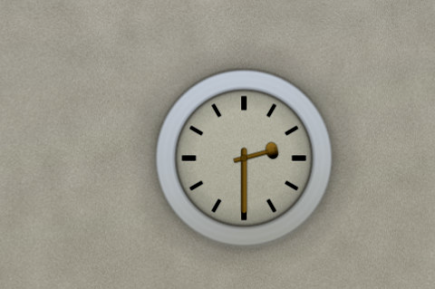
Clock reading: {"hour": 2, "minute": 30}
